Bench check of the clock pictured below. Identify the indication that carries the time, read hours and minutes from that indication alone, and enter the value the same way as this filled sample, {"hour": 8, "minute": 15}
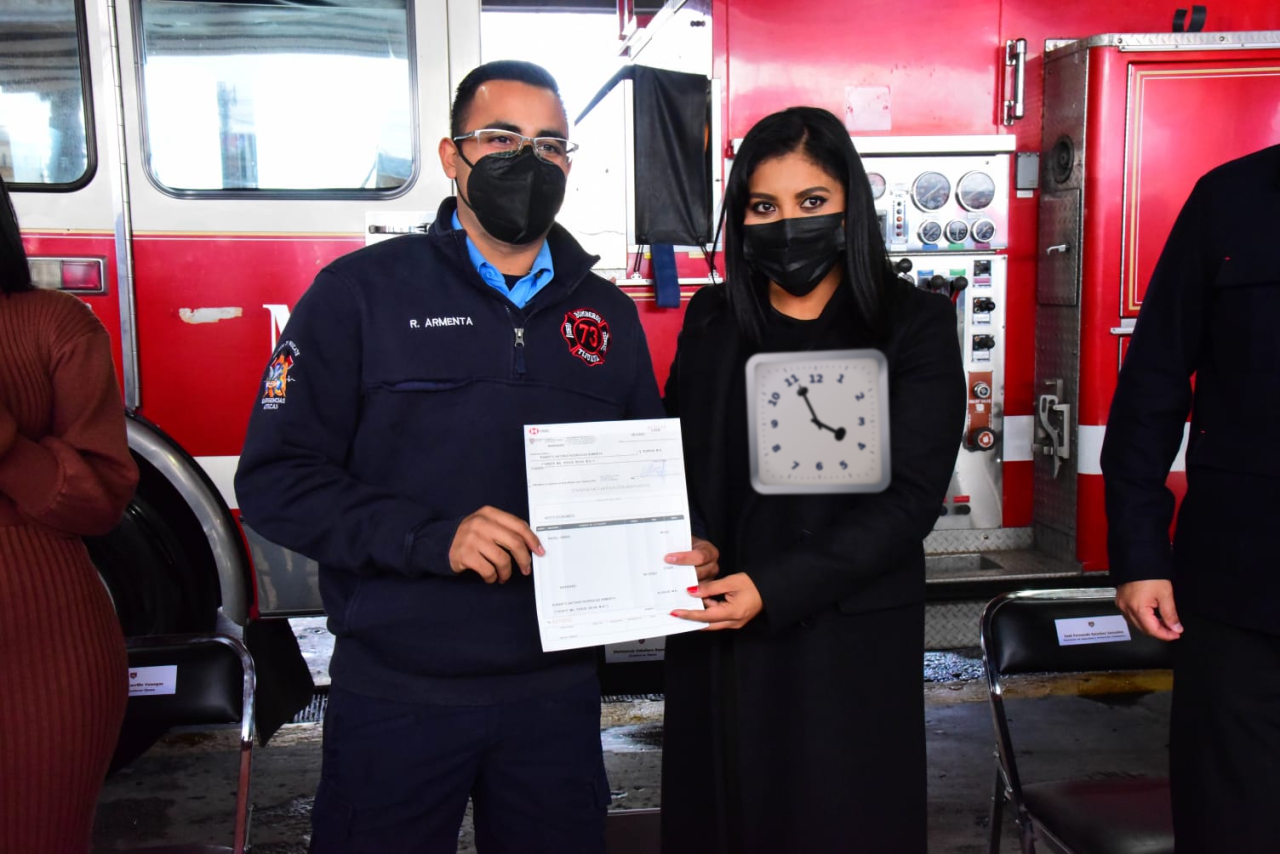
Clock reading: {"hour": 3, "minute": 56}
